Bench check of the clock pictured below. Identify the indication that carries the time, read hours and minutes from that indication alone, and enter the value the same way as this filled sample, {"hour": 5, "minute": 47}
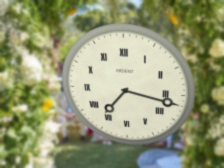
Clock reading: {"hour": 7, "minute": 17}
